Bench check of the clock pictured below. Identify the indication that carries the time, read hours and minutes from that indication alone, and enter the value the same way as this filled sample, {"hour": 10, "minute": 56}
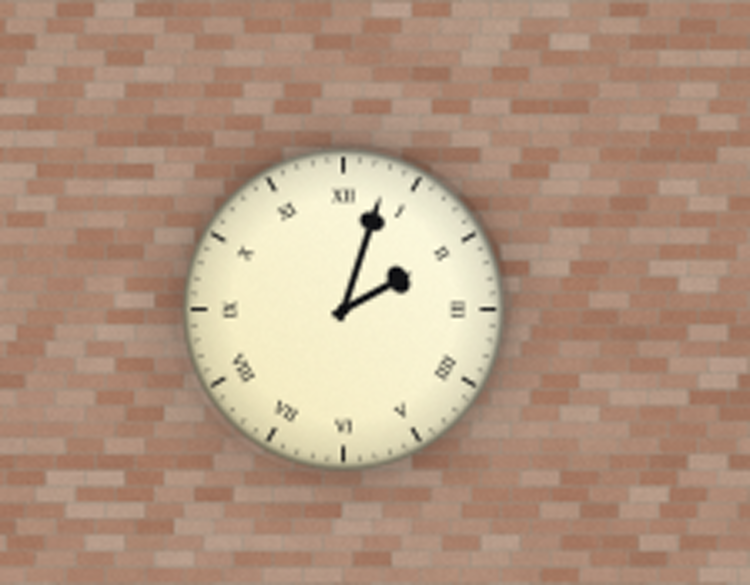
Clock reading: {"hour": 2, "minute": 3}
